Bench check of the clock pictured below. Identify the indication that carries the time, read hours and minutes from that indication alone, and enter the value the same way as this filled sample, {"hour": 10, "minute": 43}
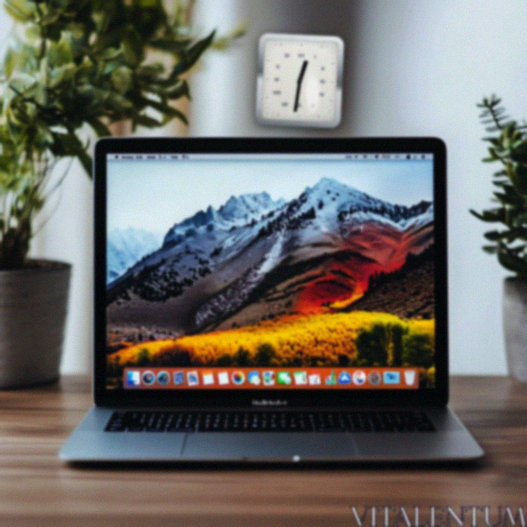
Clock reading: {"hour": 12, "minute": 31}
